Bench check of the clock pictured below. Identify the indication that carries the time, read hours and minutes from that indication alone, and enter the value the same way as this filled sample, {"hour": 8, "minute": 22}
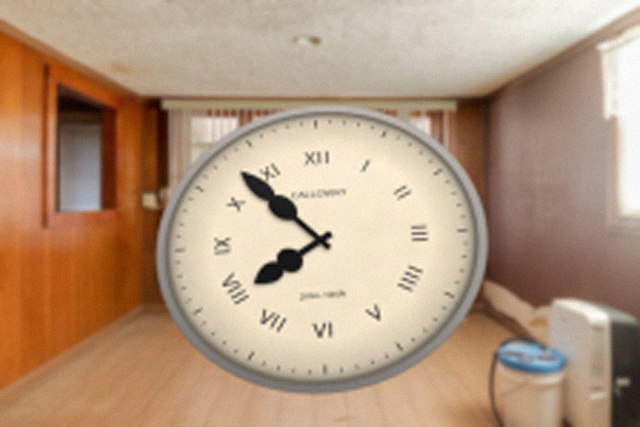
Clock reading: {"hour": 7, "minute": 53}
